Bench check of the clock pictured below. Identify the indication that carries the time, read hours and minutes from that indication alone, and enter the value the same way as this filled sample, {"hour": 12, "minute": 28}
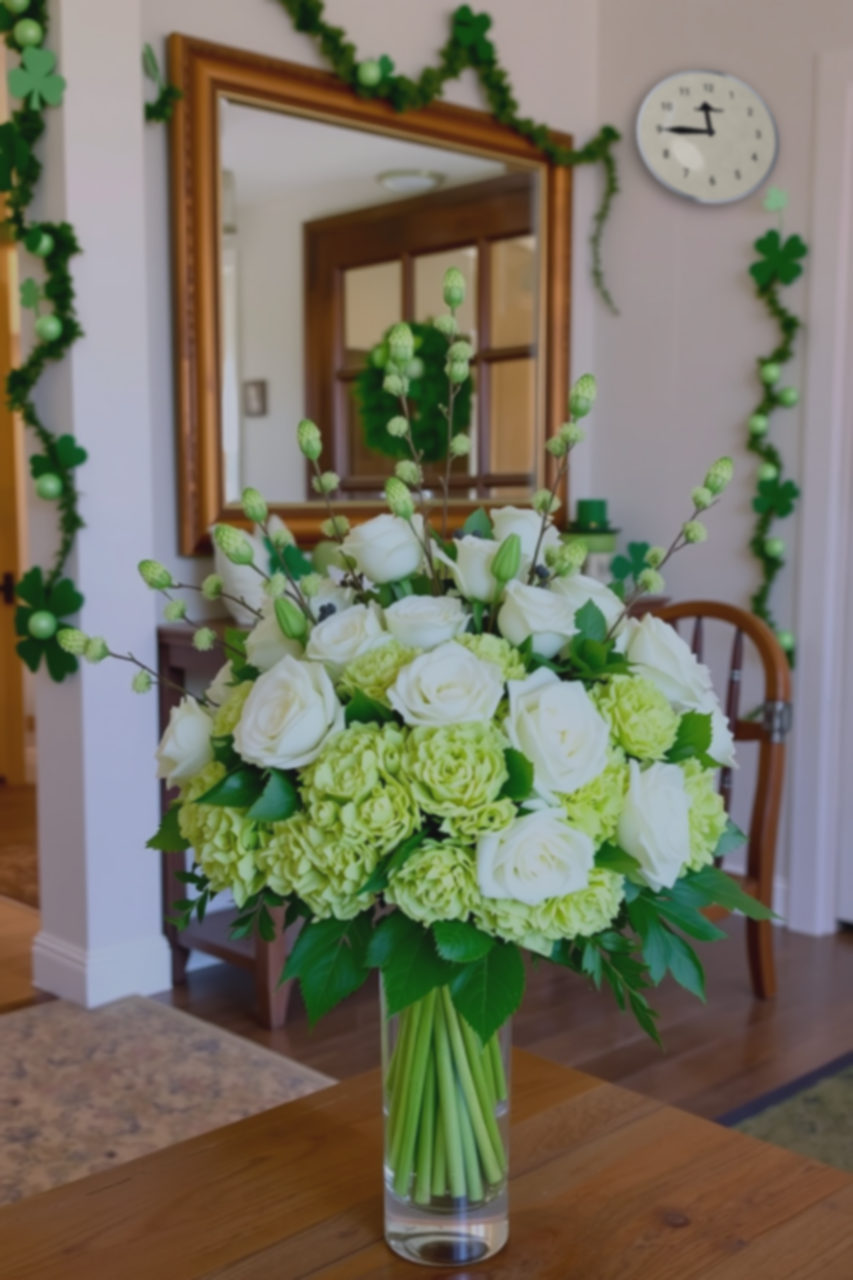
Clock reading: {"hour": 11, "minute": 45}
